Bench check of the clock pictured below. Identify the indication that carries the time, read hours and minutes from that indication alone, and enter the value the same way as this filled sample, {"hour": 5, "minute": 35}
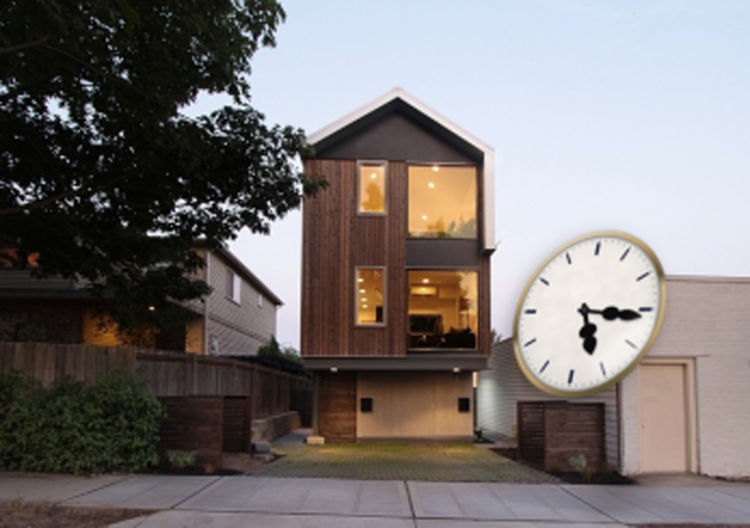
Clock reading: {"hour": 5, "minute": 16}
